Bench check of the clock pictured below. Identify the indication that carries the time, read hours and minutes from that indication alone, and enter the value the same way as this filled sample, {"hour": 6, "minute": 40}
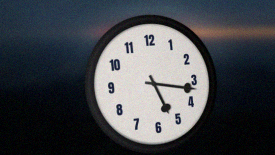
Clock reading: {"hour": 5, "minute": 17}
